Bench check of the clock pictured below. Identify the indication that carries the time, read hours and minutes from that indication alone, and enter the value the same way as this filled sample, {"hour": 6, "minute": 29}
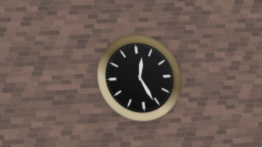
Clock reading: {"hour": 12, "minute": 26}
